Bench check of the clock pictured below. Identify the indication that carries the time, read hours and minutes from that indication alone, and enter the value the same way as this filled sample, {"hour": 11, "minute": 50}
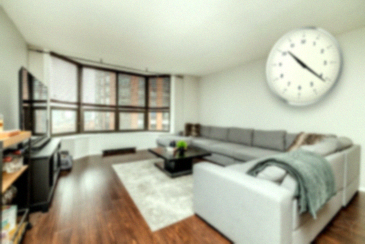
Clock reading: {"hour": 10, "minute": 21}
